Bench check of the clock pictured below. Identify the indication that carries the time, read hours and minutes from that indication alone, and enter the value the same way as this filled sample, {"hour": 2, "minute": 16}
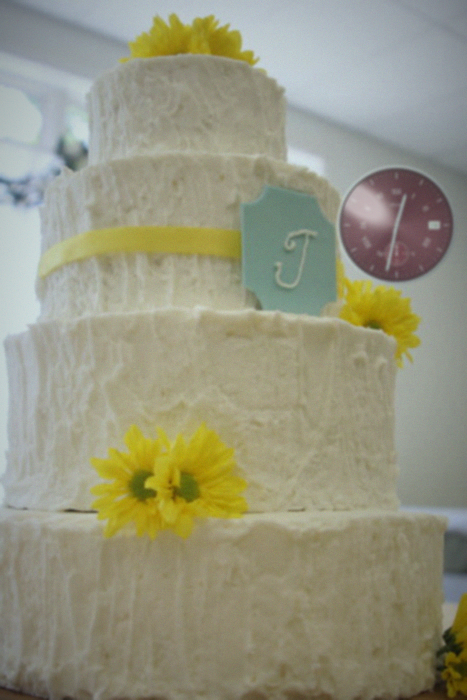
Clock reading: {"hour": 12, "minute": 32}
